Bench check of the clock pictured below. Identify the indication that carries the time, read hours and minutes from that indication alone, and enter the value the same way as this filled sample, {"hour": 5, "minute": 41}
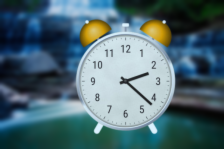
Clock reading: {"hour": 2, "minute": 22}
